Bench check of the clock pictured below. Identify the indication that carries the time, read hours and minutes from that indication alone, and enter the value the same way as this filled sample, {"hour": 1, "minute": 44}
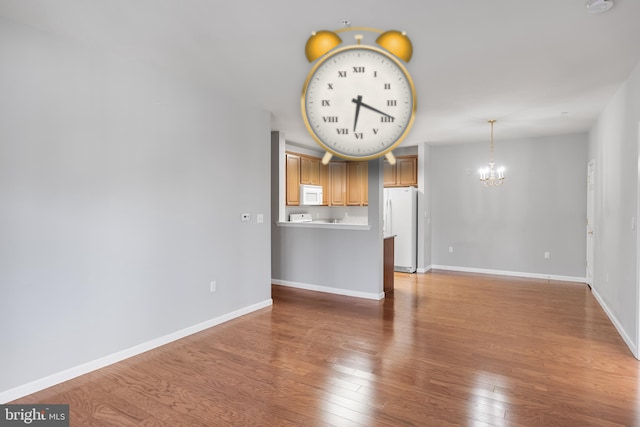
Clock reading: {"hour": 6, "minute": 19}
